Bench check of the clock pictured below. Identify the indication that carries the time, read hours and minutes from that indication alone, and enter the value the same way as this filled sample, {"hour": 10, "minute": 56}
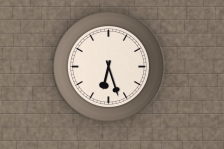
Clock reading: {"hour": 6, "minute": 27}
